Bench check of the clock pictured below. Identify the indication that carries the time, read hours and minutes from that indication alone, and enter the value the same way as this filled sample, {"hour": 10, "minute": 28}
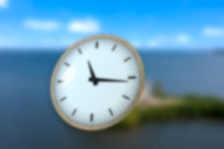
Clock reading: {"hour": 11, "minute": 16}
